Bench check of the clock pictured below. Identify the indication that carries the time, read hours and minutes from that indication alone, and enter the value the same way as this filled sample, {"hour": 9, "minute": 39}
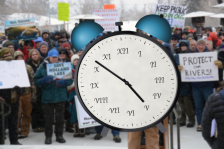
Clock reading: {"hour": 4, "minute": 52}
